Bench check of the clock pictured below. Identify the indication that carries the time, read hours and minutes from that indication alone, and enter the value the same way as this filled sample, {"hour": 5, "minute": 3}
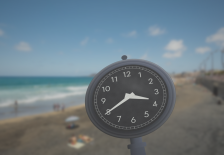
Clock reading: {"hour": 3, "minute": 40}
